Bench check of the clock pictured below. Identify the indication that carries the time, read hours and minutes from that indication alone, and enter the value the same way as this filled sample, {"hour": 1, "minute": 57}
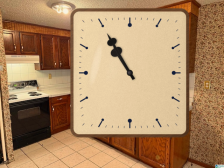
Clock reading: {"hour": 10, "minute": 55}
